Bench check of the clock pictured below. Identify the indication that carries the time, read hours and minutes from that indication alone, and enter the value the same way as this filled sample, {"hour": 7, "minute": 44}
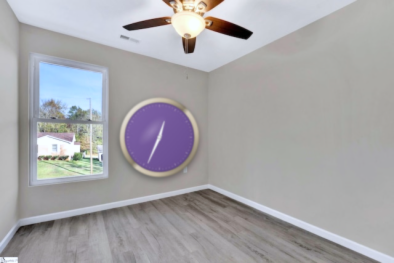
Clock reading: {"hour": 12, "minute": 34}
